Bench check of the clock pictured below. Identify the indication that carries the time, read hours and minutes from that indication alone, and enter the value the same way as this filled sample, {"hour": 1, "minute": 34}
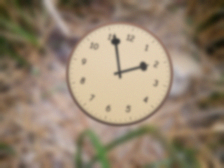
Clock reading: {"hour": 1, "minute": 56}
